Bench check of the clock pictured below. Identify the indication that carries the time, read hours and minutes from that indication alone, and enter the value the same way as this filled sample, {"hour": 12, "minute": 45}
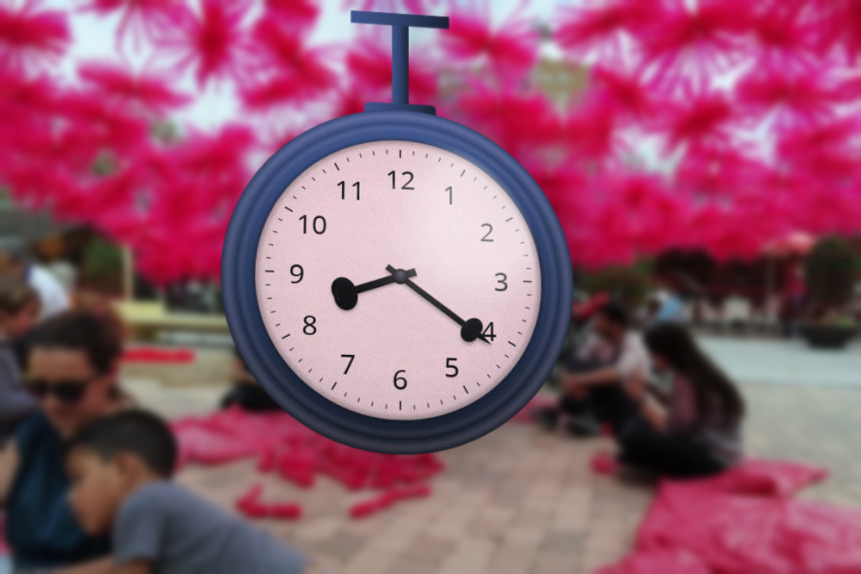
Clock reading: {"hour": 8, "minute": 21}
